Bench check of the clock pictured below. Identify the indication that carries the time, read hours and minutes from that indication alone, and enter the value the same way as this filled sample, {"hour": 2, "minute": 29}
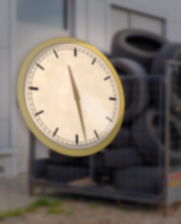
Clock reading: {"hour": 11, "minute": 28}
